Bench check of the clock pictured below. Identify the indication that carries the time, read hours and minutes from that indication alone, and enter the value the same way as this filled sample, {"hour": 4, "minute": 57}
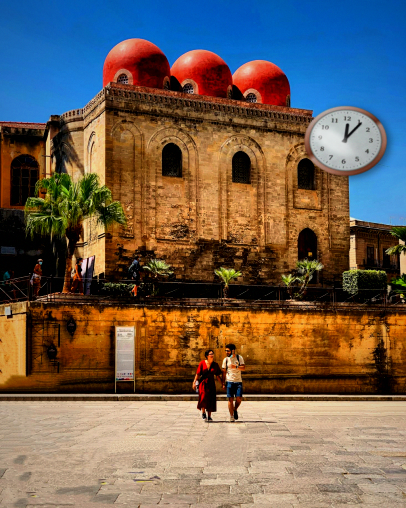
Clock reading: {"hour": 12, "minute": 6}
